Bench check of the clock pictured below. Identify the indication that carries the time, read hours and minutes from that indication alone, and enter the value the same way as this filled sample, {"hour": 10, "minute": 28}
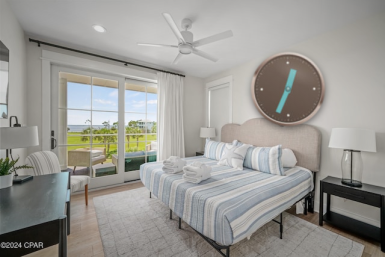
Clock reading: {"hour": 12, "minute": 34}
